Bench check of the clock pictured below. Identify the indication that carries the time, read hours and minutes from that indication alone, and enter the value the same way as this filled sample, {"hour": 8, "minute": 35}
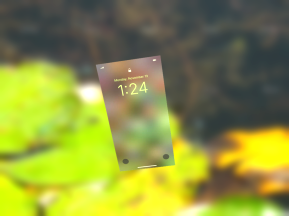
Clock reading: {"hour": 1, "minute": 24}
